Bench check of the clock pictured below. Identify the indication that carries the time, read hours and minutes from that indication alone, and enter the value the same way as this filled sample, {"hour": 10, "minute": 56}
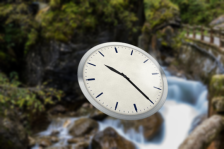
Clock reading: {"hour": 10, "minute": 25}
